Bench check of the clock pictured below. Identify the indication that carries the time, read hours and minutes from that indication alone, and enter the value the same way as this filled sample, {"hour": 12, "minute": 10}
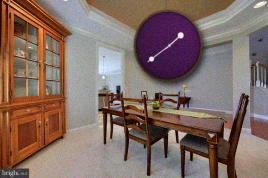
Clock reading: {"hour": 1, "minute": 39}
